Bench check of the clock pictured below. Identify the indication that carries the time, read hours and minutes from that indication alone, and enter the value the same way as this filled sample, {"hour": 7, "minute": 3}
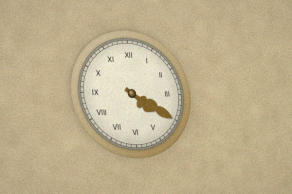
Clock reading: {"hour": 4, "minute": 20}
